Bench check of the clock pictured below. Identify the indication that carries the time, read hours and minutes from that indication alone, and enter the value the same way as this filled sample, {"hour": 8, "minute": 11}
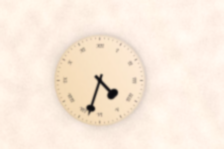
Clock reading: {"hour": 4, "minute": 33}
